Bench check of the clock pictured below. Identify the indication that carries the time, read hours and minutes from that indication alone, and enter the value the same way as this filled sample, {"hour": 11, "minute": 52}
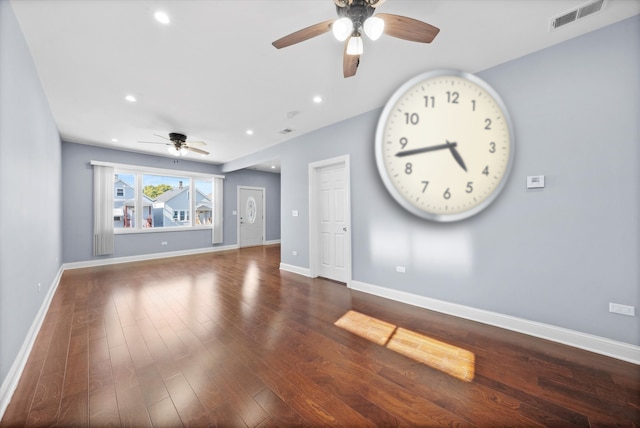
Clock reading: {"hour": 4, "minute": 43}
